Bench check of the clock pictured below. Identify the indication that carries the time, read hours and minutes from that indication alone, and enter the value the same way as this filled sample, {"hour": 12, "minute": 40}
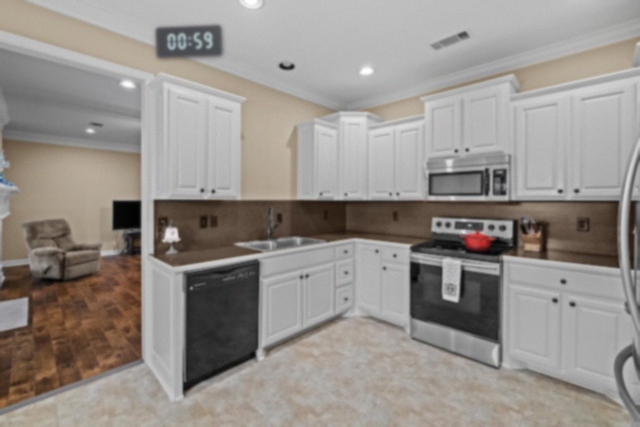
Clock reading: {"hour": 0, "minute": 59}
